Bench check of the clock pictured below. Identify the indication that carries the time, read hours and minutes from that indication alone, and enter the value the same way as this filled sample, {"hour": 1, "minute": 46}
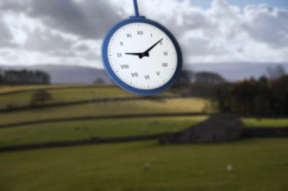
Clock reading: {"hour": 9, "minute": 9}
